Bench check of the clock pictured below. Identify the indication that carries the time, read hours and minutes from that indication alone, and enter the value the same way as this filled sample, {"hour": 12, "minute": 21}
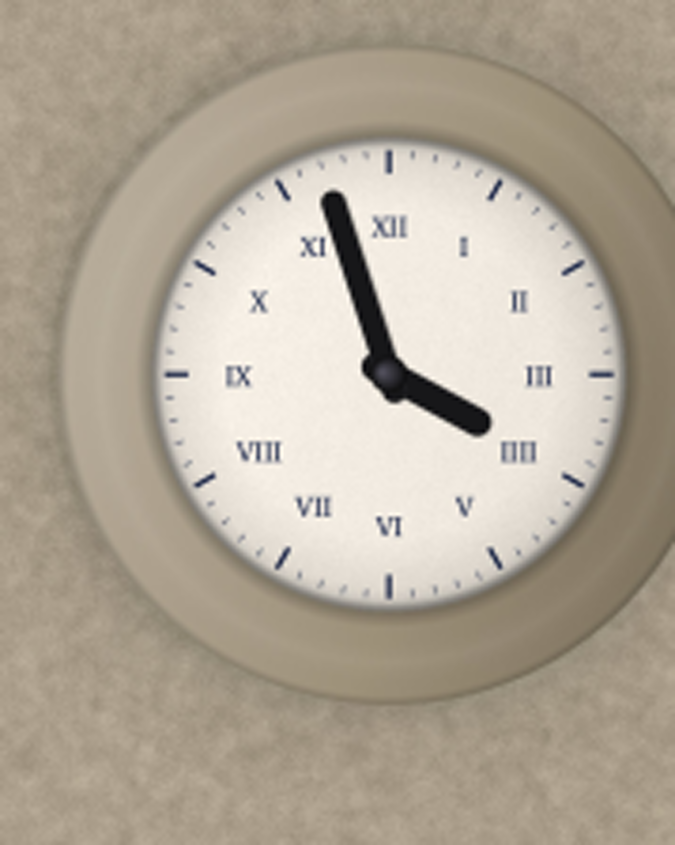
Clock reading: {"hour": 3, "minute": 57}
